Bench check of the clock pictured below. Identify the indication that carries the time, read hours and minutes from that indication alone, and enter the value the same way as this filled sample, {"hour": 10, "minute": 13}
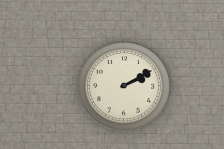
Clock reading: {"hour": 2, "minute": 10}
